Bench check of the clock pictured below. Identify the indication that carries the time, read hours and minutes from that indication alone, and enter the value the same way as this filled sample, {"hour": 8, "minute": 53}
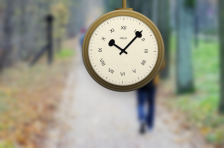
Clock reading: {"hour": 10, "minute": 7}
